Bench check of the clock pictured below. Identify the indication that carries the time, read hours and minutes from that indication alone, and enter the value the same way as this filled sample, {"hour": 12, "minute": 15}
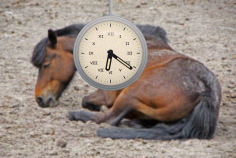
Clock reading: {"hour": 6, "minute": 21}
